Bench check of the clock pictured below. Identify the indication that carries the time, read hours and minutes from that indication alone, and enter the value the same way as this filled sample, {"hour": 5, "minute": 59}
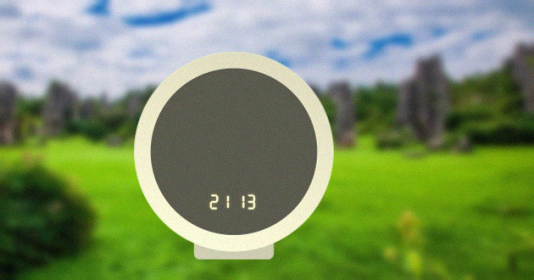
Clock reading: {"hour": 21, "minute": 13}
